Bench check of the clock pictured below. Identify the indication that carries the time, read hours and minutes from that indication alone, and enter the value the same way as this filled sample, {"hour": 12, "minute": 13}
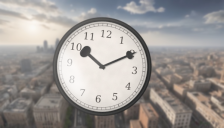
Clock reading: {"hour": 10, "minute": 10}
